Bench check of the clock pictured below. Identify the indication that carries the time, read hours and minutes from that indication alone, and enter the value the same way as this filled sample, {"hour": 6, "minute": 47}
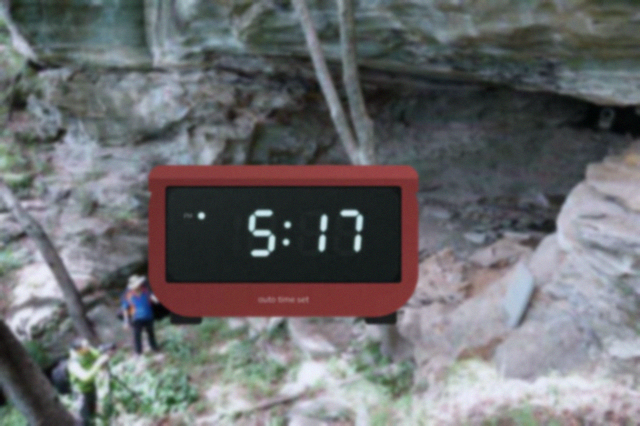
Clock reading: {"hour": 5, "minute": 17}
